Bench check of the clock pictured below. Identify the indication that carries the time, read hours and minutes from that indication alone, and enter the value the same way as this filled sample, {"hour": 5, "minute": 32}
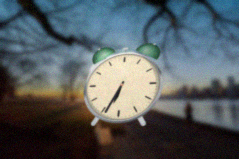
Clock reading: {"hour": 6, "minute": 34}
